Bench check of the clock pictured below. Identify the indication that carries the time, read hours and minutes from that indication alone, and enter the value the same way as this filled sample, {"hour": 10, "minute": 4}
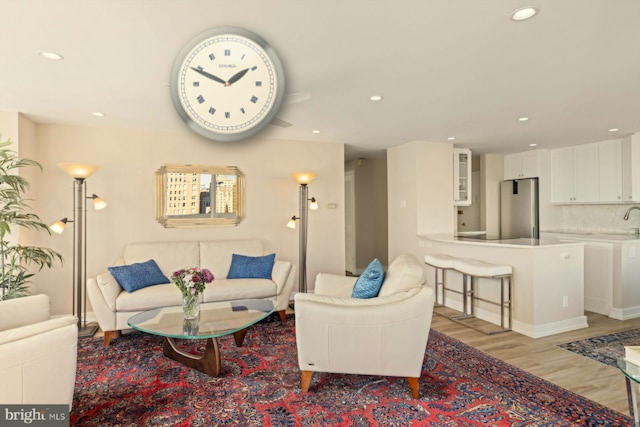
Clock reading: {"hour": 1, "minute": 49}
